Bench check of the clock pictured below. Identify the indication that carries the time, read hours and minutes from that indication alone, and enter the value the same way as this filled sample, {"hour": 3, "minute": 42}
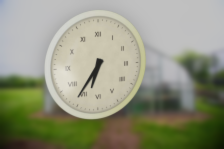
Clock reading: {"hour": 6, "minute": 36}
